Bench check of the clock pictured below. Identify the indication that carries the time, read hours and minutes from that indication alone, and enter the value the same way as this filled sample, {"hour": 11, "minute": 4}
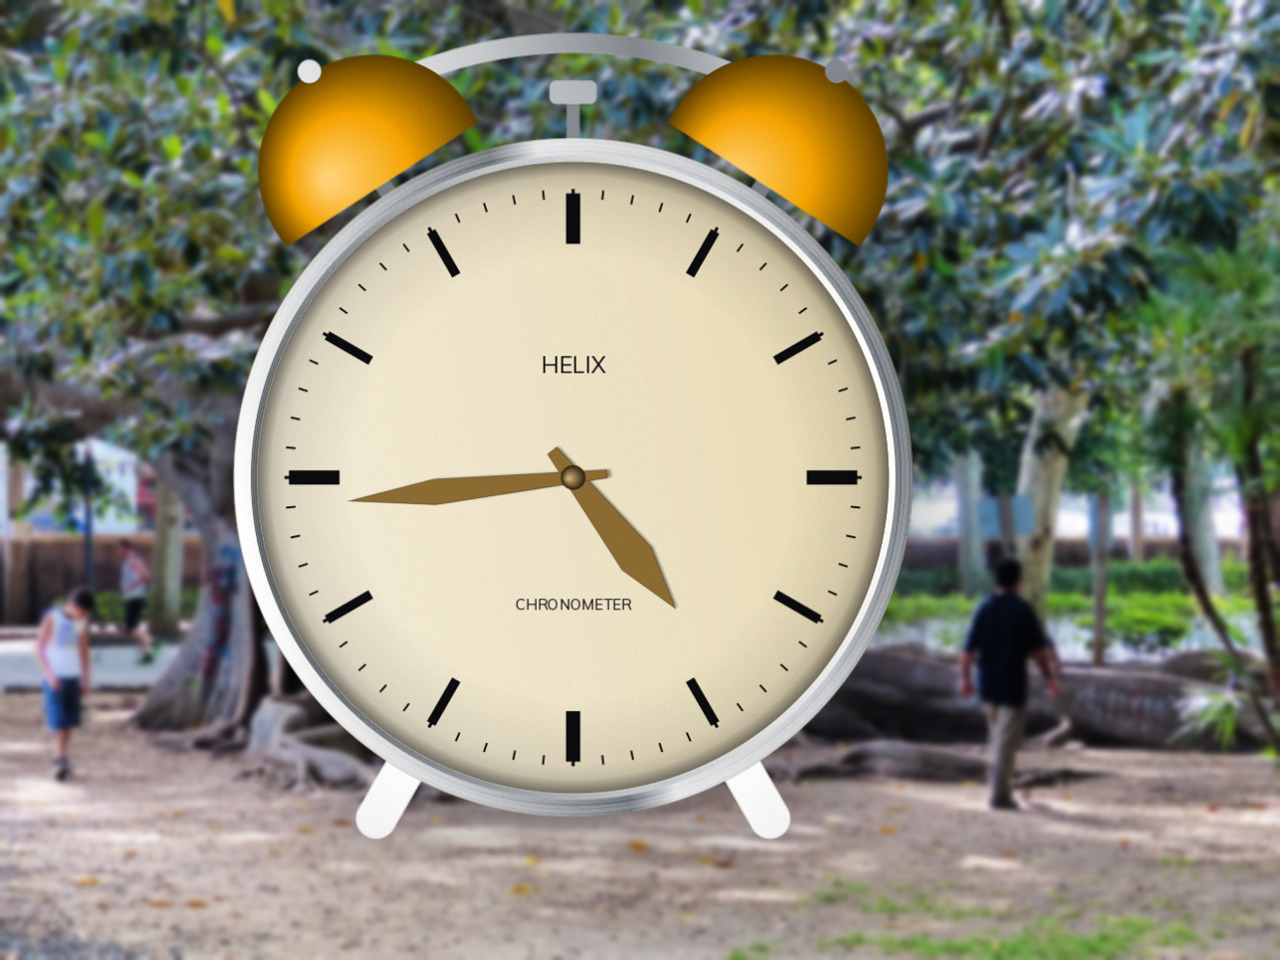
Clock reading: {"hour": 4, "minute": 44}
